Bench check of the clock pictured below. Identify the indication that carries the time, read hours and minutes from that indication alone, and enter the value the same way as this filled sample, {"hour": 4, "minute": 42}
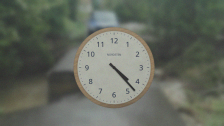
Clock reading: {"hour": 4, "minute": 23}
